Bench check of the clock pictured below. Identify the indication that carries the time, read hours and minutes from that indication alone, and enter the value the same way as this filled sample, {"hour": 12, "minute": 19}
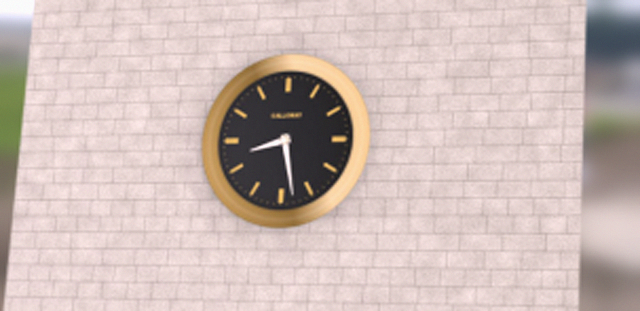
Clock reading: {"hour": 8, "minute": 28}
